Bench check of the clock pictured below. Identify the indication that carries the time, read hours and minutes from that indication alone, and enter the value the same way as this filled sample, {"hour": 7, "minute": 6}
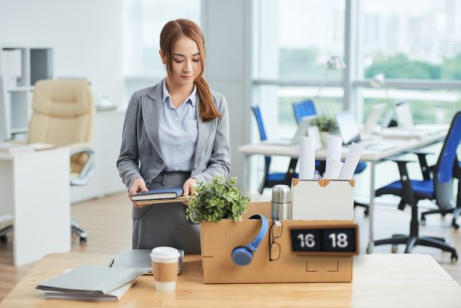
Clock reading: {"hour": 16, "minute": 18}
